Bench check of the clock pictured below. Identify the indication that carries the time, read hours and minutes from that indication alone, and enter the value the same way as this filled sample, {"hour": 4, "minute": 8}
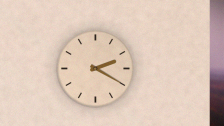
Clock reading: {"hour": 2, "minute": 20}
